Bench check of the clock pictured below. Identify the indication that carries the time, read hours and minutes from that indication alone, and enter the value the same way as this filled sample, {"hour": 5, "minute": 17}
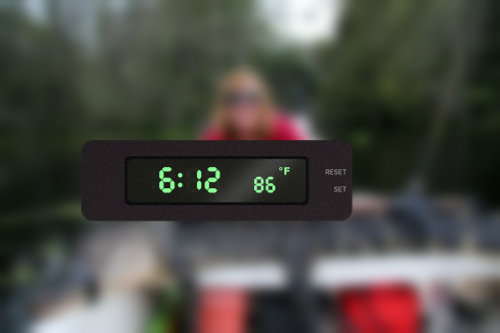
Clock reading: {"hour": 6, "minute": 12}
